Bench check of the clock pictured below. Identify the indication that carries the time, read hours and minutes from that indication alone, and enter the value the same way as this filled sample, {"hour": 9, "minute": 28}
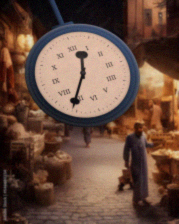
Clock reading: {"hour": 12, "minute": 36}
